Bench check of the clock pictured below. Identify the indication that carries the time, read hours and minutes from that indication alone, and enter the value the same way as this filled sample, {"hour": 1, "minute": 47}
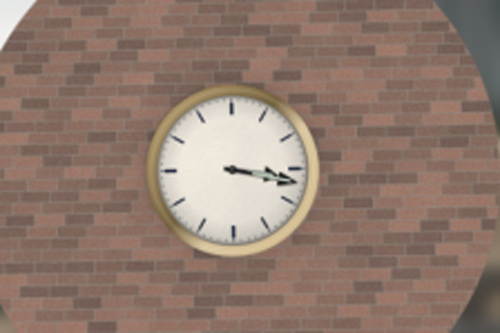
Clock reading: {"hour": 3, "minute": 17}
